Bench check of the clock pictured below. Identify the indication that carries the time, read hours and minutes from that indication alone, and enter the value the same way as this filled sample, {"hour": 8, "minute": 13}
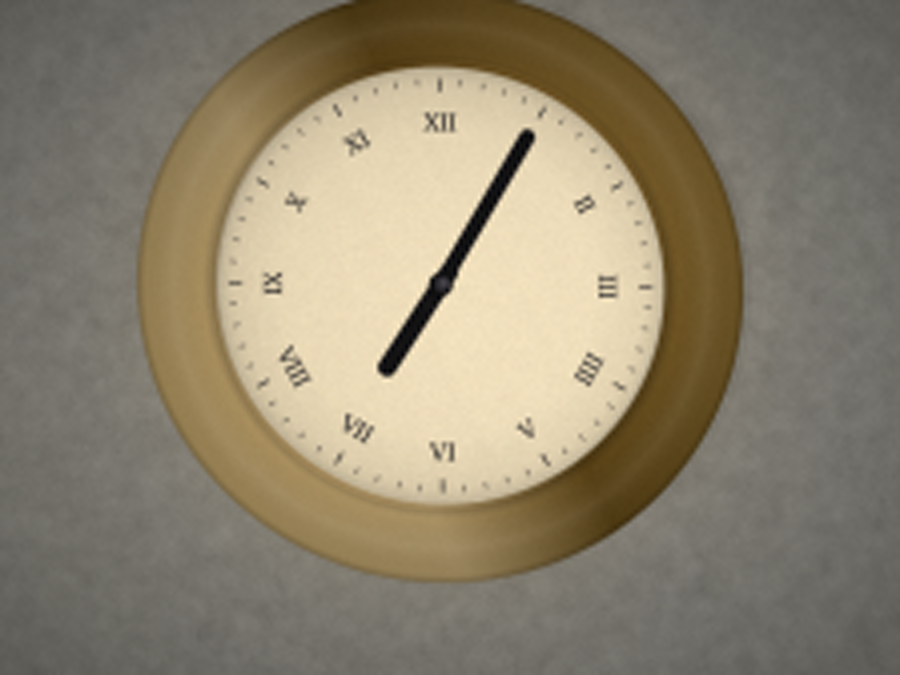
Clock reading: {"hour": 7, "minute": 5}
